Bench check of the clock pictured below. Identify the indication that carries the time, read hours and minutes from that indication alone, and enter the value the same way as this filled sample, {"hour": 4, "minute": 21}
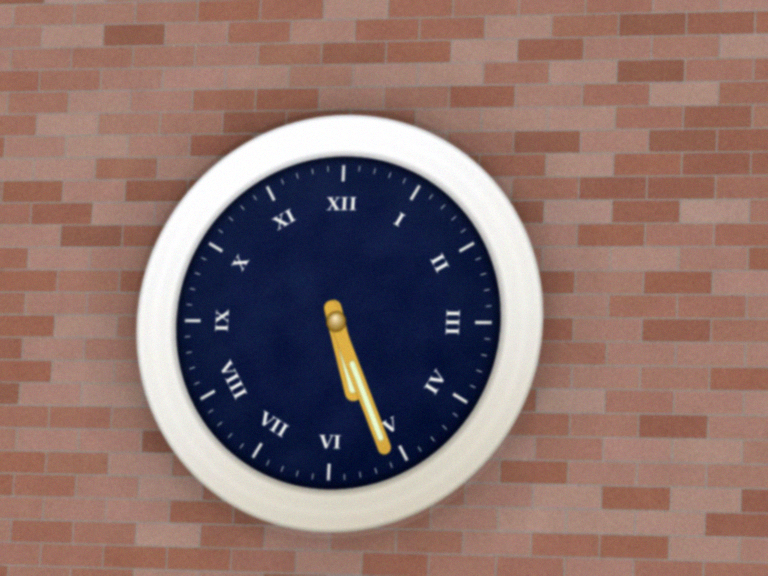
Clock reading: {"hour": 5, "minute": 26}
